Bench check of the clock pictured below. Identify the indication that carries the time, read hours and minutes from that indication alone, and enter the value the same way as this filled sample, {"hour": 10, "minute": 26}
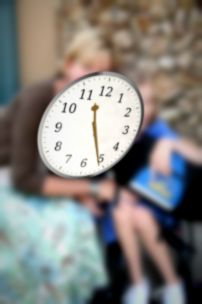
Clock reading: {"hour": 11, "minute": 26}
